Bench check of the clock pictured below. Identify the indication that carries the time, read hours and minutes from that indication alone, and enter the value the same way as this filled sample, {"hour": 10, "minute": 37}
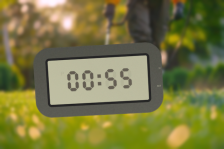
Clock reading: {"hour": 0, "minute": 55}
